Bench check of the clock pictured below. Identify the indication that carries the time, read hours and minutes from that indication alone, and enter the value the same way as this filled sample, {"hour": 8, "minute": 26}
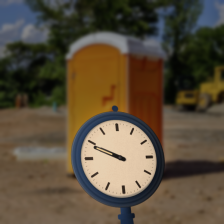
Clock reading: {"hour": 9, "minute": 49}
